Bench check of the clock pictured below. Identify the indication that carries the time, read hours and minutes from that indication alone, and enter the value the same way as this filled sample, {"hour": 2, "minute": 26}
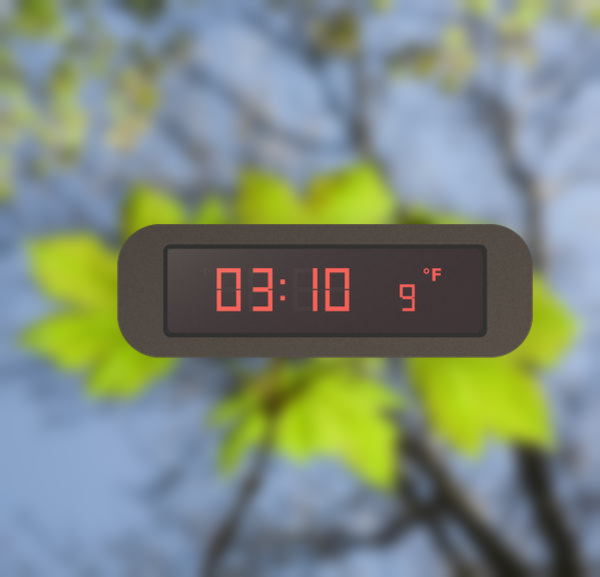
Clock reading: {"hour": 3, "minute": 10}
